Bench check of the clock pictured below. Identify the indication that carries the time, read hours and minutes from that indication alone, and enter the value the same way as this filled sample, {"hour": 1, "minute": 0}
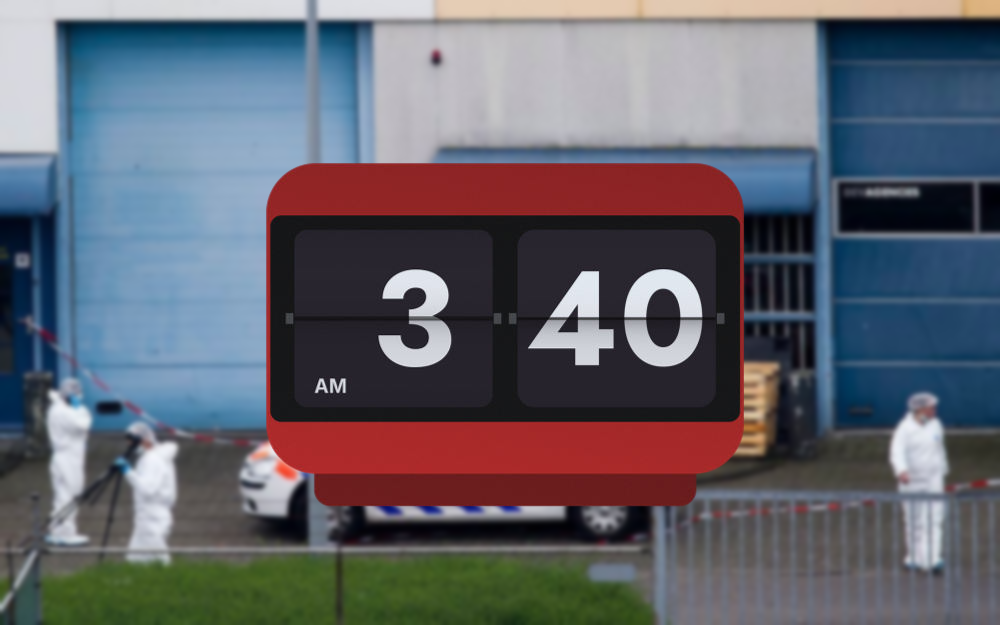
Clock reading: {"hour": 3, "minute": 40}
